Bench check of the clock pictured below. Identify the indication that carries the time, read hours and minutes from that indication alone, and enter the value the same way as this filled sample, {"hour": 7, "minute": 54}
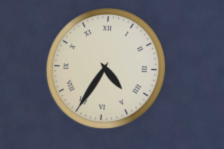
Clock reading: {"hour": 4, "minute": 35}
